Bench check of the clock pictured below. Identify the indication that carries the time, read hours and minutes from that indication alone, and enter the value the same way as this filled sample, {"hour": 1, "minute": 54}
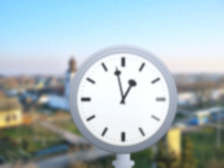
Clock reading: {"hour": 12, "minute": 58}
